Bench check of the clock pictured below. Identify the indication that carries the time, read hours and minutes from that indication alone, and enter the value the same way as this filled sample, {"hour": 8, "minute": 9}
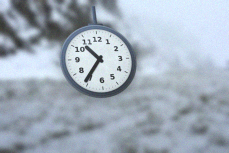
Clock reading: {"hour": 10, "minute": 36}
